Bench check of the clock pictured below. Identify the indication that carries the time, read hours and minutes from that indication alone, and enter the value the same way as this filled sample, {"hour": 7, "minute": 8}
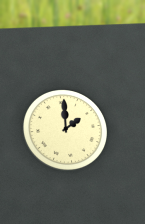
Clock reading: {"hour": 2, "minute": 1}
